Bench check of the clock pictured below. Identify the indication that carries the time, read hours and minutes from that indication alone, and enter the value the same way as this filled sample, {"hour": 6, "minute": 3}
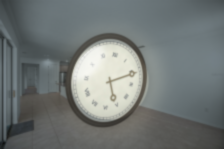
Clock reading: {"hour": 5, "minute": 11}
